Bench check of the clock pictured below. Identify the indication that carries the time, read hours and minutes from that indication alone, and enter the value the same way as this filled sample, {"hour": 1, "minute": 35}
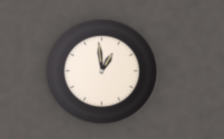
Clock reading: {"hour": 12, "minute": 59}
